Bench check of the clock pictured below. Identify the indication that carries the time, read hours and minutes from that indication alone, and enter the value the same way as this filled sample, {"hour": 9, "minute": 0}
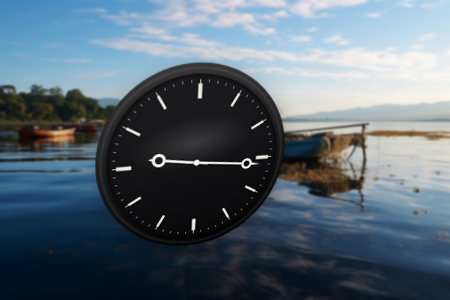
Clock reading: {"hour": 9, "minute": 16}
